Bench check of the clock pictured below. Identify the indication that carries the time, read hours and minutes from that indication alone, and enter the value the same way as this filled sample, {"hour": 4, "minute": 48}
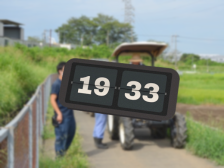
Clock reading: {"hour": 19, "minute": 33}
